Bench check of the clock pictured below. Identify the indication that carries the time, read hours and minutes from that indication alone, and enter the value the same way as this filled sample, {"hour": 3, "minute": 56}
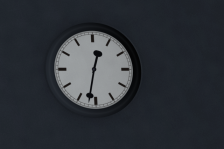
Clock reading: {"hour": 12, "minute": 32}
